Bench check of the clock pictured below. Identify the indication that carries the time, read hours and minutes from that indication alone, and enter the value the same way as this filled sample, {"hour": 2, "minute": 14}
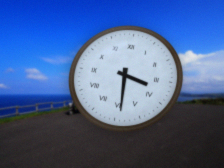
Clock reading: {"hour": 3, "minute": 29}
